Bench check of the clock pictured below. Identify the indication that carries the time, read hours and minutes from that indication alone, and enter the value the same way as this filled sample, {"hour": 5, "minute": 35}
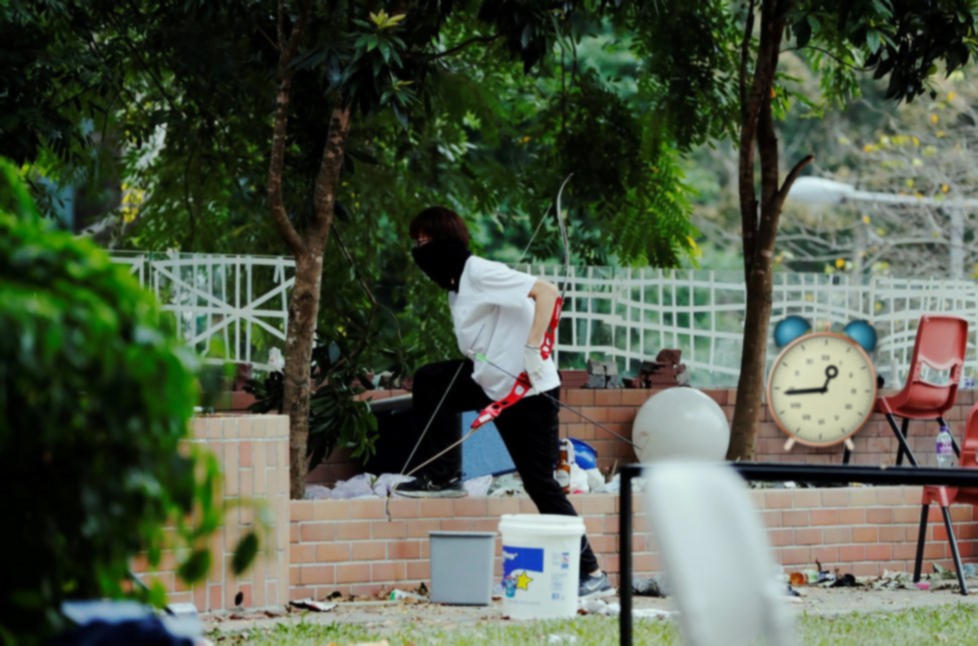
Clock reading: {"hour": 12, "minute": 44}
